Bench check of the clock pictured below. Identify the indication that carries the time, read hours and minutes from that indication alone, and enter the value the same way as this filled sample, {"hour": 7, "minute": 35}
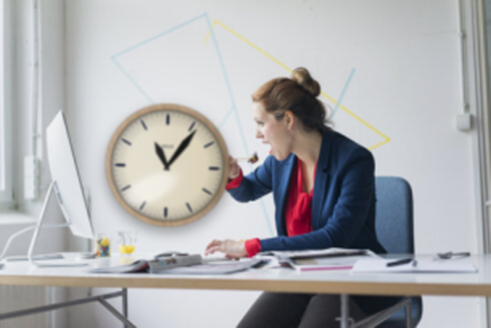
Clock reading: {"hour": 11, "minute": 6}
